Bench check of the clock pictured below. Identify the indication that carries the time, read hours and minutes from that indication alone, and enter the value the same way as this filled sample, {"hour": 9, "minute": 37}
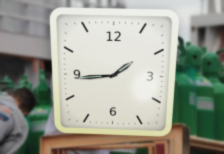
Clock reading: {"hour": 1, "minute": 44}
